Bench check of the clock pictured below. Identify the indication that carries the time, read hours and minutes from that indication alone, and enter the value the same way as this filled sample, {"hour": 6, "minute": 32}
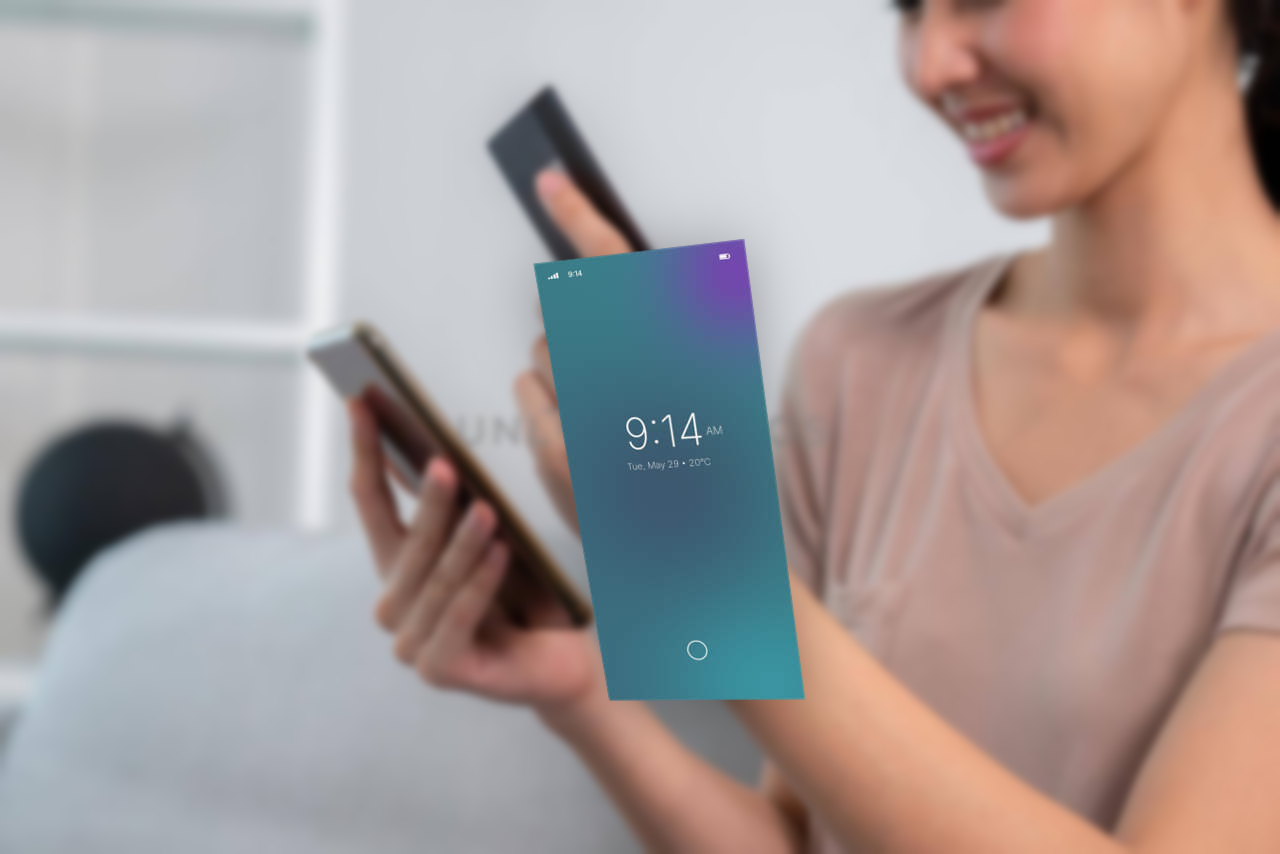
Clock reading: {"hour": 9, "minute": 14}
